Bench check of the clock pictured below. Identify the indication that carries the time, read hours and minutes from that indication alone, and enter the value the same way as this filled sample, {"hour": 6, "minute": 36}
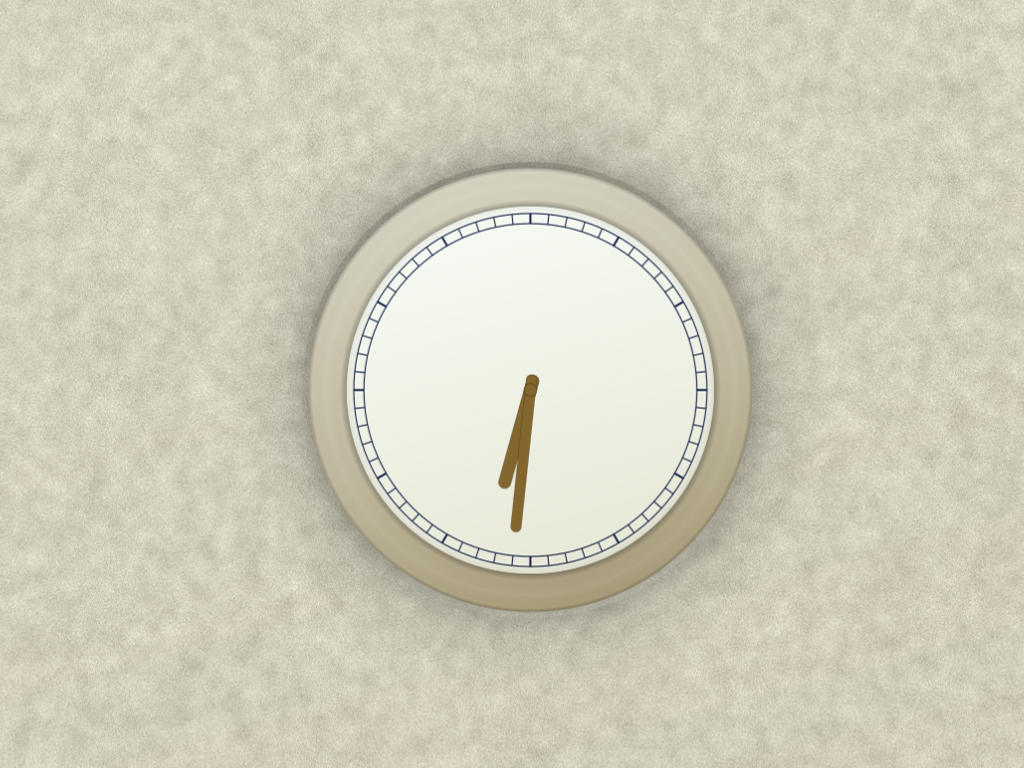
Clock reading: {"hour": 6, "minute": 31}
